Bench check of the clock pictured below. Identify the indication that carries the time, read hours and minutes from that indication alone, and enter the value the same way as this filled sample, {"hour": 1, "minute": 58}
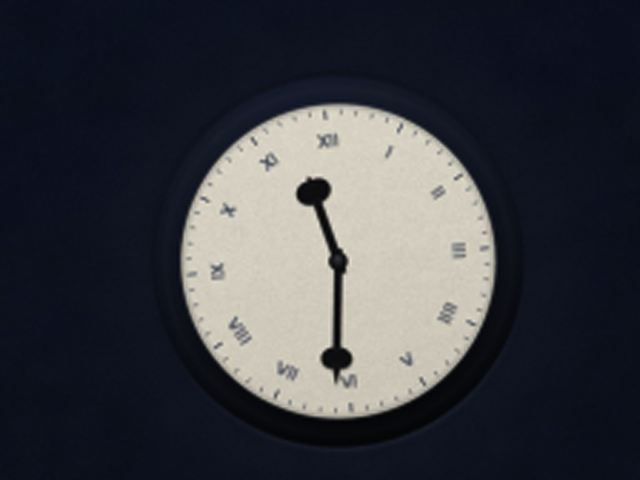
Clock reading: {"hour": 11, "minute": 31}
